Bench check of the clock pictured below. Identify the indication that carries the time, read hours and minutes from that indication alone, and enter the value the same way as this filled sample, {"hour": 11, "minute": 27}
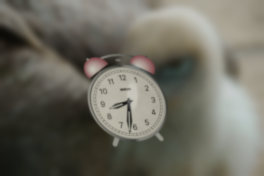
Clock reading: {"hour": 8, "minute": 32}
